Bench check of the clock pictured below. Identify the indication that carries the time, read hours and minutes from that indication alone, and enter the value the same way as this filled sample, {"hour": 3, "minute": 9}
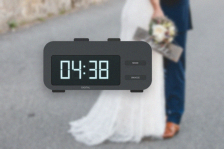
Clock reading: {"hour": 4, "minute": 38}
